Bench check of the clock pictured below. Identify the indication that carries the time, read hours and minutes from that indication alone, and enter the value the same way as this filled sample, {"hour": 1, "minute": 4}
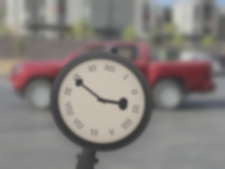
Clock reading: {"hour": 2, "minute": 49}
